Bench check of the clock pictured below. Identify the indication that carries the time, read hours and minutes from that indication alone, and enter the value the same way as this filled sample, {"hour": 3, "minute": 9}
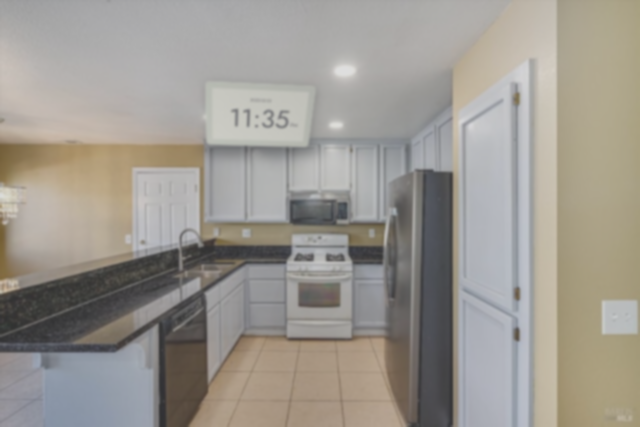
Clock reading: {"hour": 11, "minute": 35}
